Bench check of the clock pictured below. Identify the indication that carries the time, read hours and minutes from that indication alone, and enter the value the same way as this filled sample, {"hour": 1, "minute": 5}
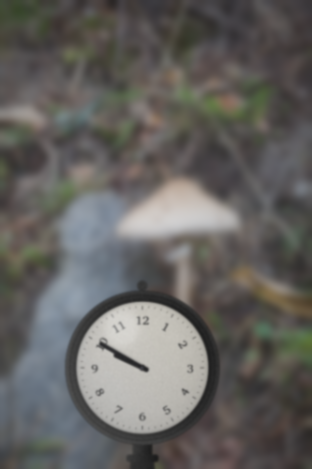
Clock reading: {"hour": 9, "minute": 50}
